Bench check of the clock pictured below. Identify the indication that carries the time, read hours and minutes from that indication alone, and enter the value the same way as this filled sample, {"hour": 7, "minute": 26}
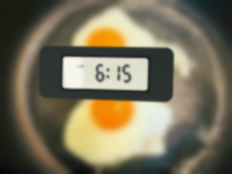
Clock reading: {"hour": 6, "minute": 15}
